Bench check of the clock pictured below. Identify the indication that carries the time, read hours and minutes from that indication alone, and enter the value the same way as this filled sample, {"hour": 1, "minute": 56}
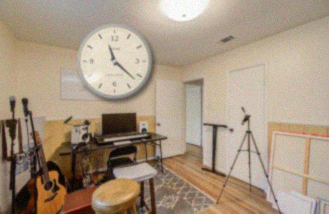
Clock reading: {"hour": 11, "minute": 22}
